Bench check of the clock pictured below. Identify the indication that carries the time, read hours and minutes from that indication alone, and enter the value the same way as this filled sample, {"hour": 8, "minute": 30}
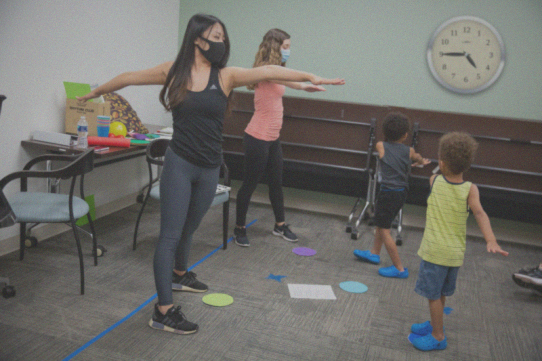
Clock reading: {"hour": 4, "minute": 45}
